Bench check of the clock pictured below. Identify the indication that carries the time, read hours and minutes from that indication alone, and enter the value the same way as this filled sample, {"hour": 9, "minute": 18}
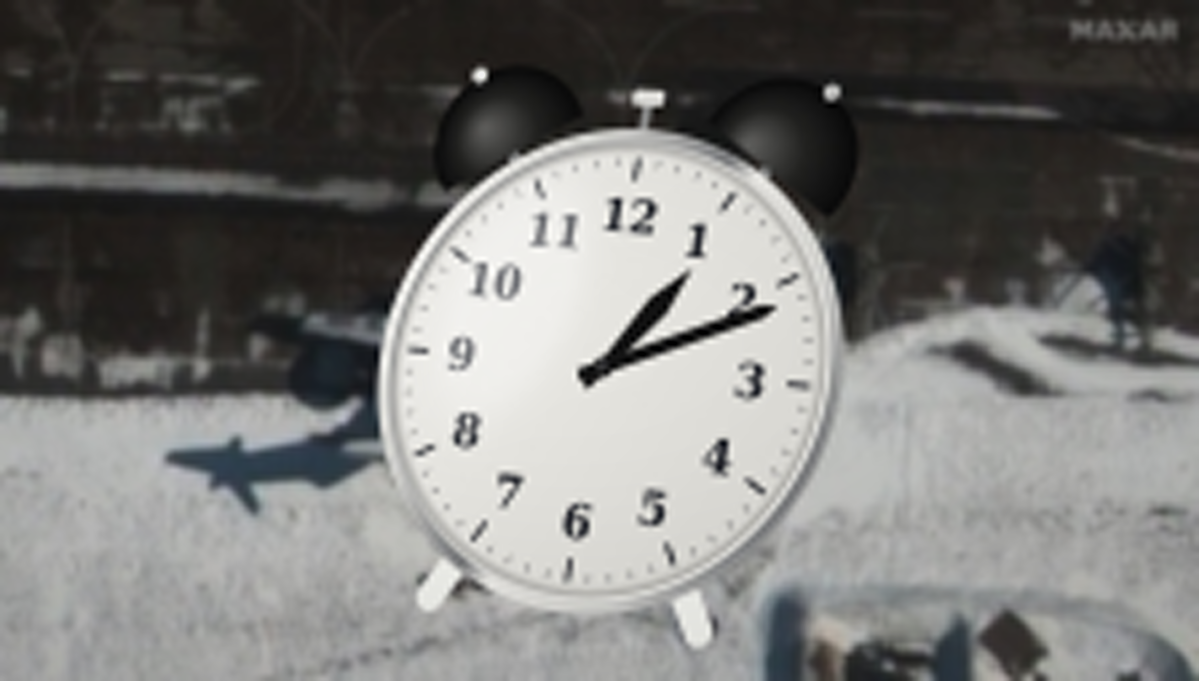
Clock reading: {"hour": 1, "minute": 11}
